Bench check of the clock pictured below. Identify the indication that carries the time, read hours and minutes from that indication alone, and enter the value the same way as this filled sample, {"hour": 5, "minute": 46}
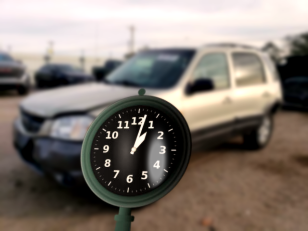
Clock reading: {"hour": 1, "minute": 2}
